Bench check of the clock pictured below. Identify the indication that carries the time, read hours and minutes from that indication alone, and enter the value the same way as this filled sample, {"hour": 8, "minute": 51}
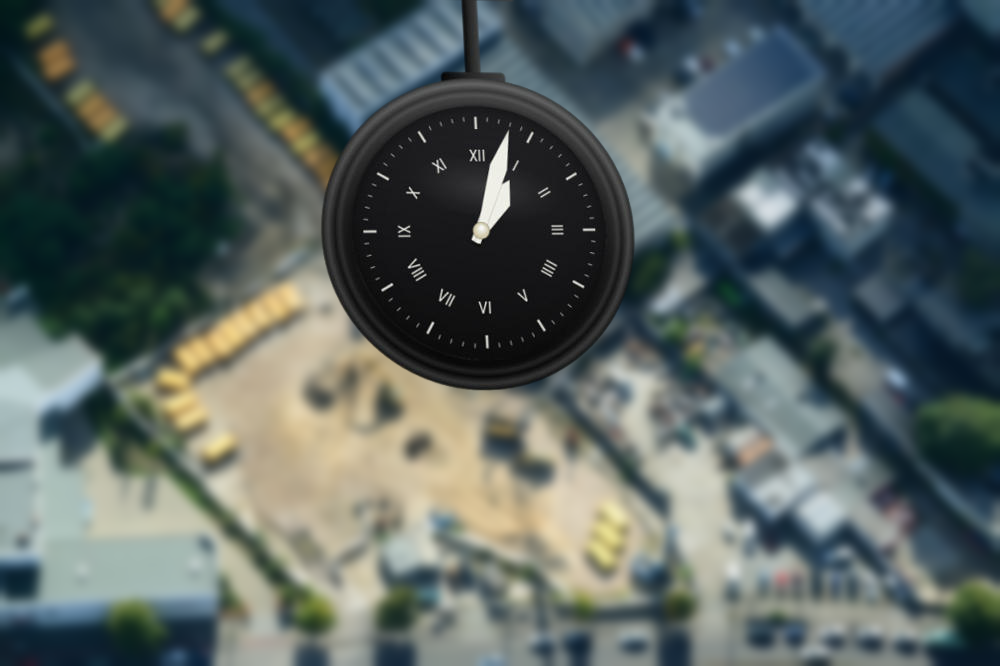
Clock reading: {"hour": 1, "minute": 3}
